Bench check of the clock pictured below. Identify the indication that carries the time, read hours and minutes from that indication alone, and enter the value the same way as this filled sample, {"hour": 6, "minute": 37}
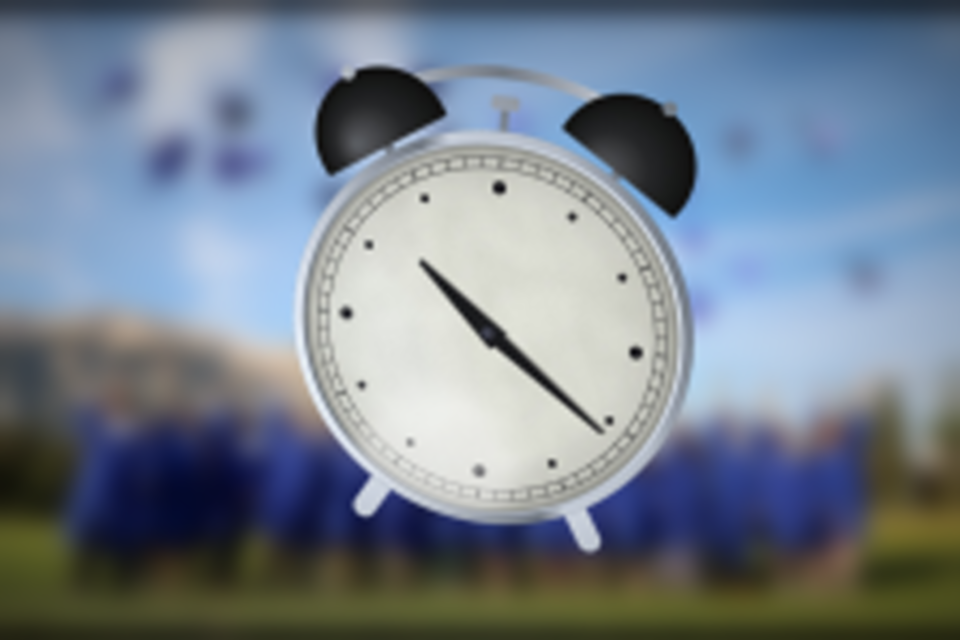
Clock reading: {"hour": 10, "minute": 21}
